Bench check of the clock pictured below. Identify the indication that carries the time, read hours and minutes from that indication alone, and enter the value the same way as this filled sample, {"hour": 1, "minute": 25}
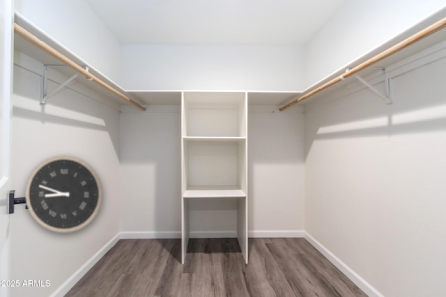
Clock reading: {"hour": 8, "minute": 48}
